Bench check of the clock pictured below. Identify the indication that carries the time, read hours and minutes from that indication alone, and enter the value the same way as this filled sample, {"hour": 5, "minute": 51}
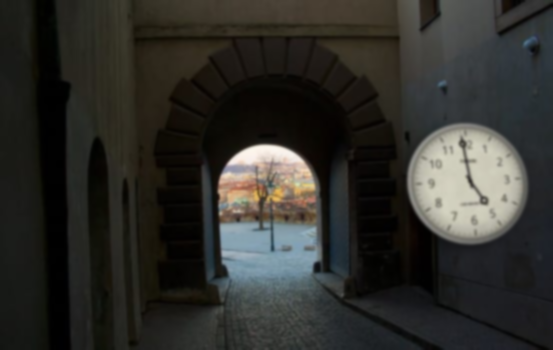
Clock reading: {"hour": 4, "minute": 59}
